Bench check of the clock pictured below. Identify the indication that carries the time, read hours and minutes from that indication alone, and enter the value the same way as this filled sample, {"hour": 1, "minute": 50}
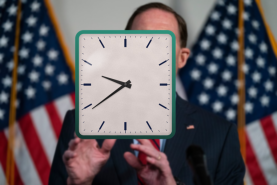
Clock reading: {"hour": 9, "minute": 39}
